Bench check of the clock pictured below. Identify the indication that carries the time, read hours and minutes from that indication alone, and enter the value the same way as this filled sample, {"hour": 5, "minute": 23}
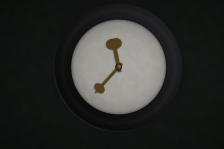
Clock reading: {"hour": 11, "minute": 37}
